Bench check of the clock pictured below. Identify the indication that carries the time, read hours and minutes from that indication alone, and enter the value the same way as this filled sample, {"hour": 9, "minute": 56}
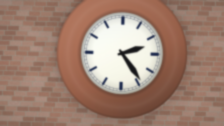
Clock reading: {"hour": 2, "minute": 24}
